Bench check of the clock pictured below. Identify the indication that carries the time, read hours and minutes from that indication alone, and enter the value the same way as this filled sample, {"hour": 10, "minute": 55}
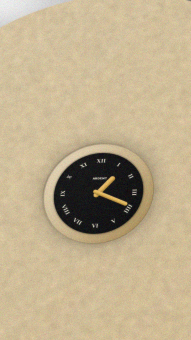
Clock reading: {"hour": 1, "minute": 19}
